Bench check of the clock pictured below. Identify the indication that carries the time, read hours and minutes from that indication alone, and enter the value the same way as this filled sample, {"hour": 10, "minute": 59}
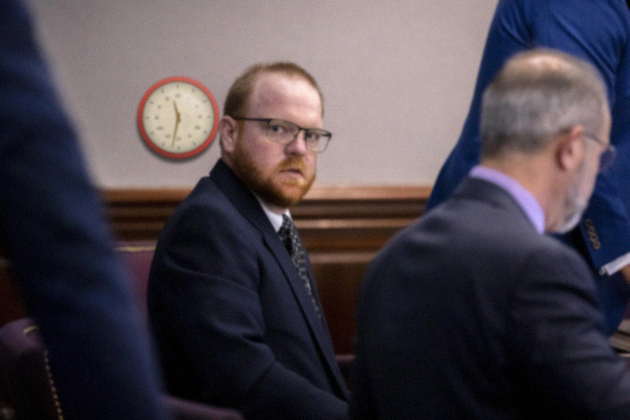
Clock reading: {"hour": 11, "minute": 32}
